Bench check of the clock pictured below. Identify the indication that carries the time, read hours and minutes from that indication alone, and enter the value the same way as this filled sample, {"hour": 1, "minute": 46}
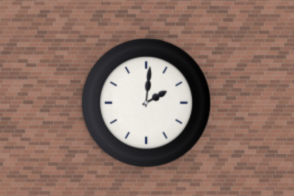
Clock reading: {"hour": 2, "minute": 1}
